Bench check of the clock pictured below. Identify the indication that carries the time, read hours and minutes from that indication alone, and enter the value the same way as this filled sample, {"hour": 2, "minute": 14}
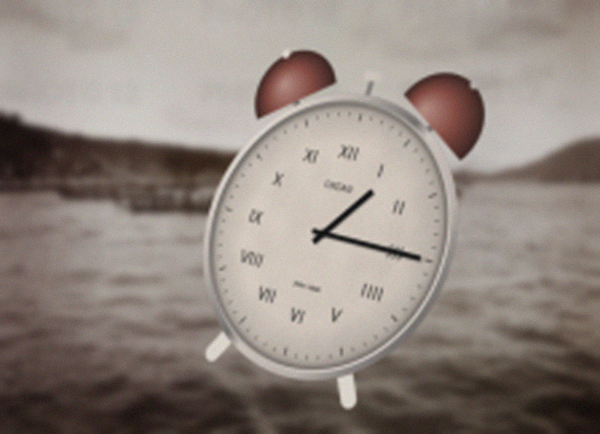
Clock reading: {"hour": 1, "minute": 15}
